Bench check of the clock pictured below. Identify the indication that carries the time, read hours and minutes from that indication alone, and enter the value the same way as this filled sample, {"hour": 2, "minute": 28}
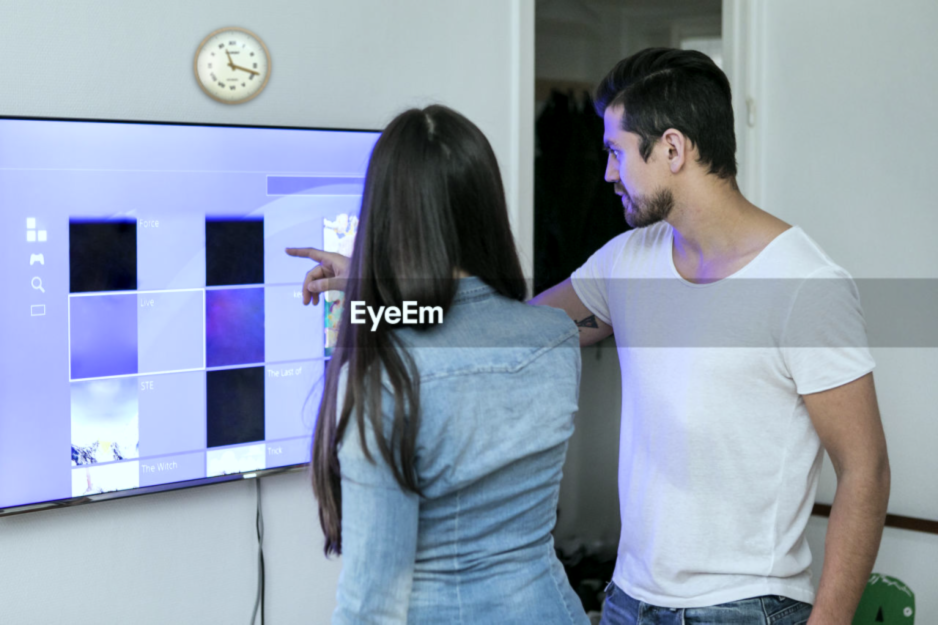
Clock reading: {"hour": 11, "minute": 18}
